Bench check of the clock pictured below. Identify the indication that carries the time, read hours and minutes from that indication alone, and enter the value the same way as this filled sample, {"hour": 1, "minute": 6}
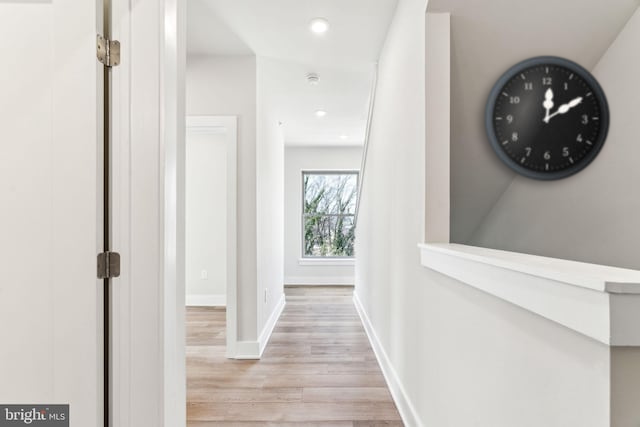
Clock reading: {"hour": 12, "minute": 10}
